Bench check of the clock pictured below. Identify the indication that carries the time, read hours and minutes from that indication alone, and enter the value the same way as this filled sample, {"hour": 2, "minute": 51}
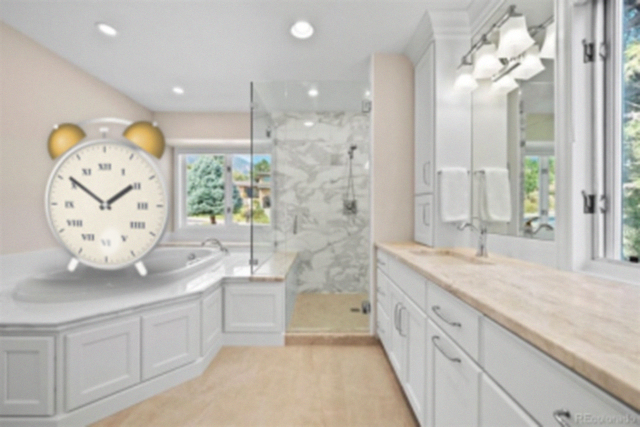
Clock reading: {"hour": 1, "minute": 51}
